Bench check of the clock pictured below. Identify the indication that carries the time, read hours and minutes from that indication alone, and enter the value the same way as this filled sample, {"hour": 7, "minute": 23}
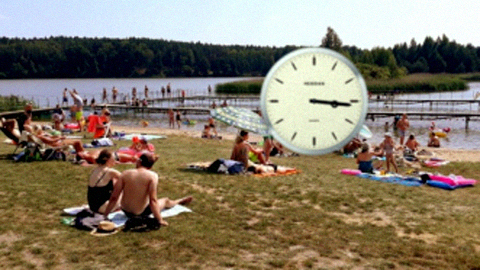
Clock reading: {"hour": 3, "minute": 16}
